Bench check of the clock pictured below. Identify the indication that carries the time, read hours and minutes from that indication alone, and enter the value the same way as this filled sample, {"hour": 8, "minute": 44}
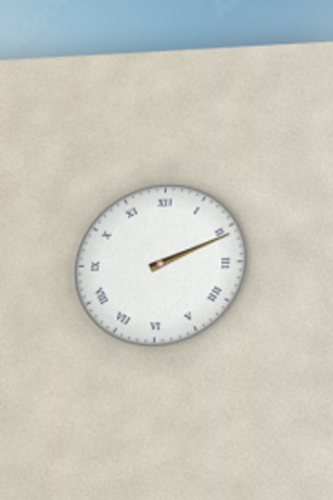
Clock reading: {"hour": 2, "minute": 11}
